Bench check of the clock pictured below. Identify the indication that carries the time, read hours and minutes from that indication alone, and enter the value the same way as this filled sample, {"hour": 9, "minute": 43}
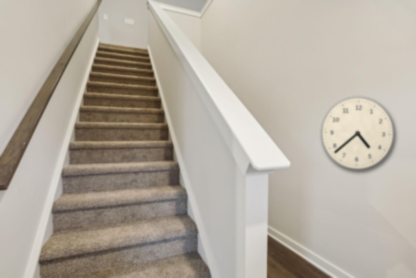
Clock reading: {"hour": 4, "minute": 38}
